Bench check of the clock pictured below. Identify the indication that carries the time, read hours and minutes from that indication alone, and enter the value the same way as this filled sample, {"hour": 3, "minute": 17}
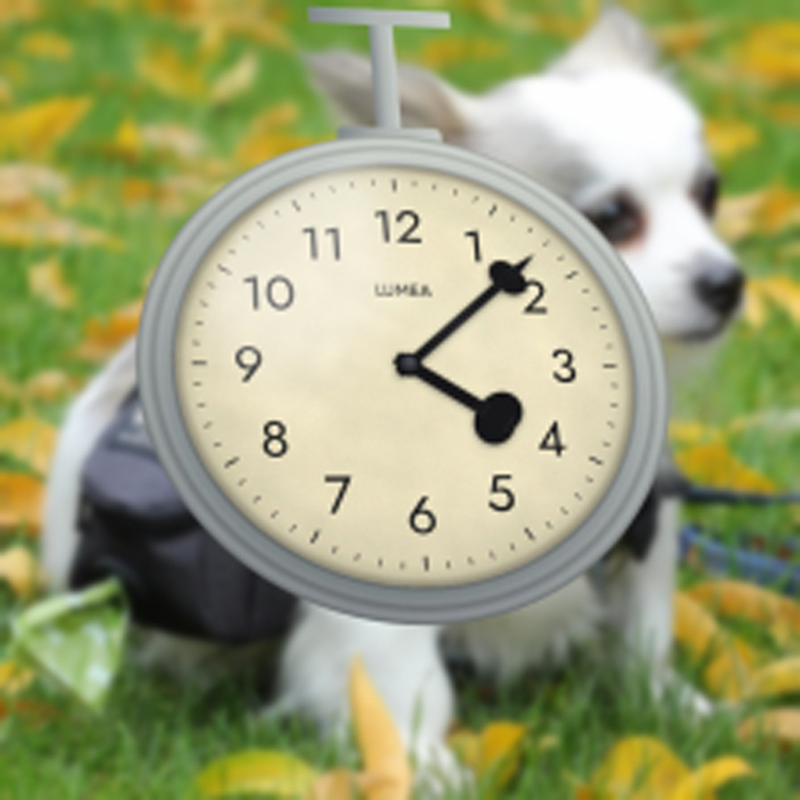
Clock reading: {"hour": 4, "minute": 8}
